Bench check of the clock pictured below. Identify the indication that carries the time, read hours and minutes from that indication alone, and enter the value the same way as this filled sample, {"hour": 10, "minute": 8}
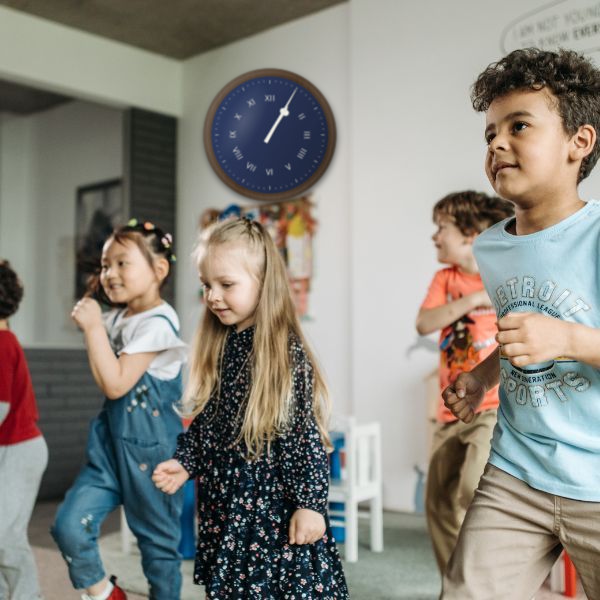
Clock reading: {"hour": 1, "minute": 5}
